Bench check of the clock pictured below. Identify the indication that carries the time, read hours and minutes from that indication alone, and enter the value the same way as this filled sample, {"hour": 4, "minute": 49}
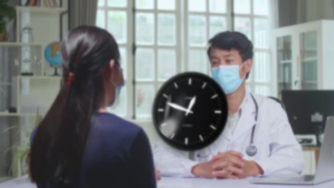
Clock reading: {"hour": 12, "minute": 48}
